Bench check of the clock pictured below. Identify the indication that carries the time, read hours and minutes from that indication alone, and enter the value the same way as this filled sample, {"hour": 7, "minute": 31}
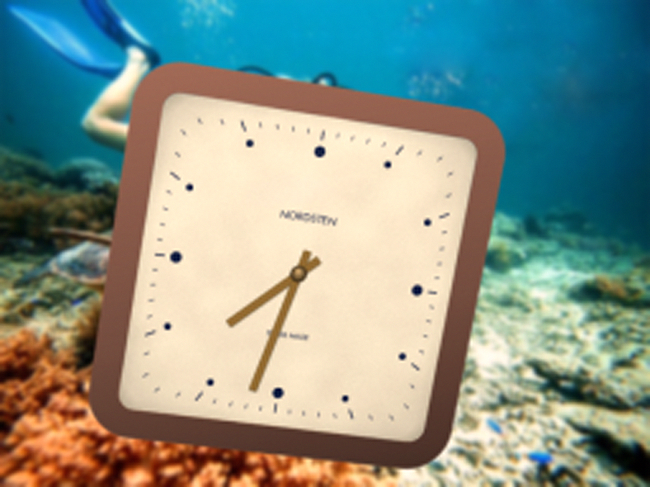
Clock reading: {"hour": 7, "minute": 32}
